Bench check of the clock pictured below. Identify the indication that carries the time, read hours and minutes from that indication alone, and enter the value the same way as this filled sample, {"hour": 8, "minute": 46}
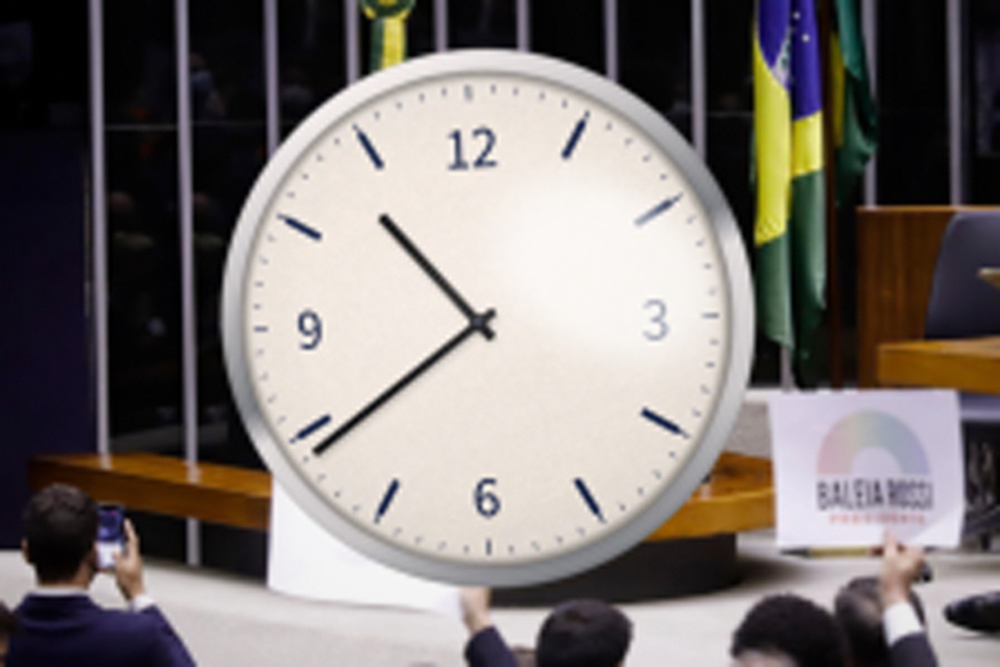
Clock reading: {"hour": 10, "minute": 39}
